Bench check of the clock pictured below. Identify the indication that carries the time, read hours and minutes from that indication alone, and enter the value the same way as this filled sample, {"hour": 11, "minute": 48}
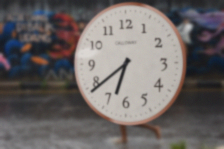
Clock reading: {"hour": 6, "minute": 39}
